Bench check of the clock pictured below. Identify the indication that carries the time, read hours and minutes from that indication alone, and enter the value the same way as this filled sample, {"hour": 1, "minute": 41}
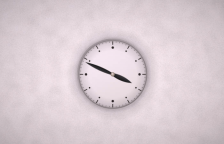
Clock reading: {"hour": 3, "minute": 49}
